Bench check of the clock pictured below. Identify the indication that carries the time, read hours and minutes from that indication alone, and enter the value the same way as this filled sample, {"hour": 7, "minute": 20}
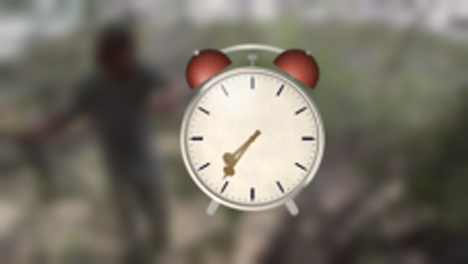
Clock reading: {"hour": 7, "minute": 36}
